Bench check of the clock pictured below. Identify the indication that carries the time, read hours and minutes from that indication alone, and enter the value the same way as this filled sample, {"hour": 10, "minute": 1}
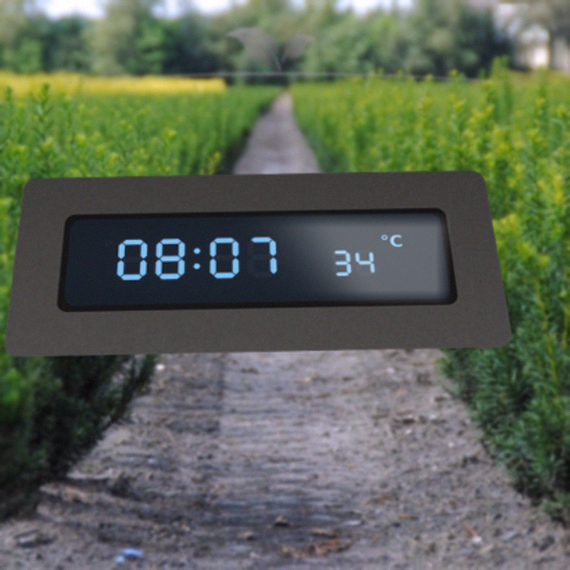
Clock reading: {"hour": 8, "minute": 7}
